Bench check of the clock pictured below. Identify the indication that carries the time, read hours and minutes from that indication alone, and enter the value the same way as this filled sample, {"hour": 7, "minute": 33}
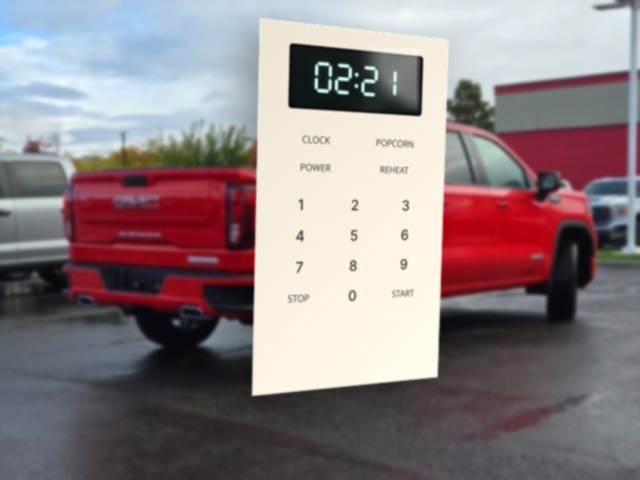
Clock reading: {"hour": 2, "minute": 21}
